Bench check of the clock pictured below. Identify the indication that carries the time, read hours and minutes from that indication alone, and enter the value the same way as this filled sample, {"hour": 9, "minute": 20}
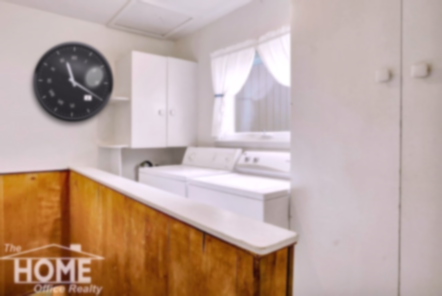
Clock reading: {"hour": 11, "minute": 20}
